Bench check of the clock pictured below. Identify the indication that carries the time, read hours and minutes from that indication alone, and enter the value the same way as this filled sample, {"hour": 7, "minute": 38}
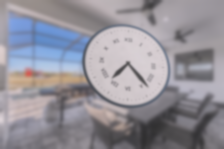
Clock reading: {"hour": 7, "minute": 23}
